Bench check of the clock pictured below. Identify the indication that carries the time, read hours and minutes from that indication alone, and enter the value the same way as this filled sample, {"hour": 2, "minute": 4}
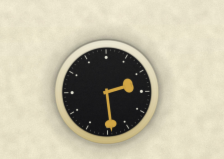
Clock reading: {"hour": 2, "minute": 29}
